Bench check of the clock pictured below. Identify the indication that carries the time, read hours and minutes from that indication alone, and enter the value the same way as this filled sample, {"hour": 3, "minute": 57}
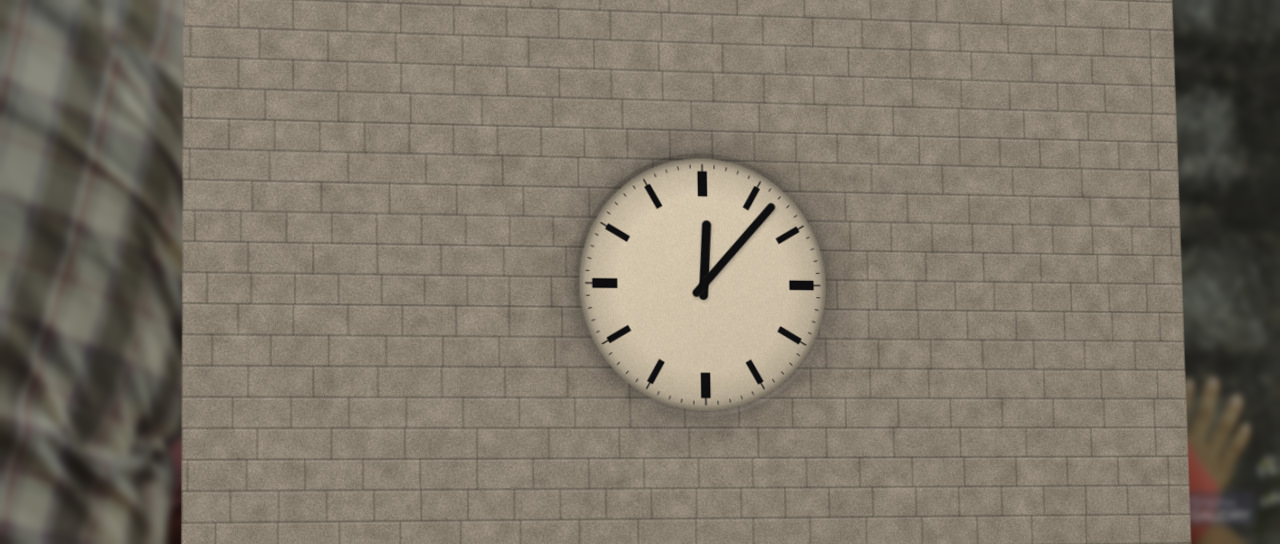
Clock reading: {"hour": 12, "minute": 7}
